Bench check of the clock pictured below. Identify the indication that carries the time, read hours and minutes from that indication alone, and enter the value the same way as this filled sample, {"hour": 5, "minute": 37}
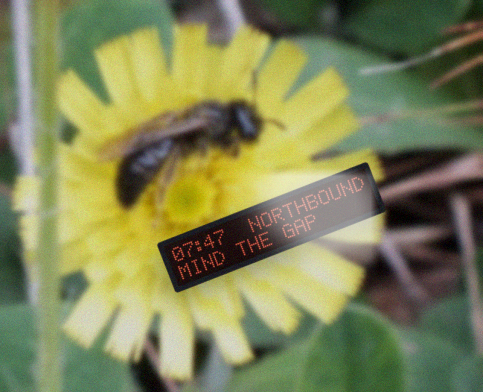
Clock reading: {"hour": 7, "minute": 47}
